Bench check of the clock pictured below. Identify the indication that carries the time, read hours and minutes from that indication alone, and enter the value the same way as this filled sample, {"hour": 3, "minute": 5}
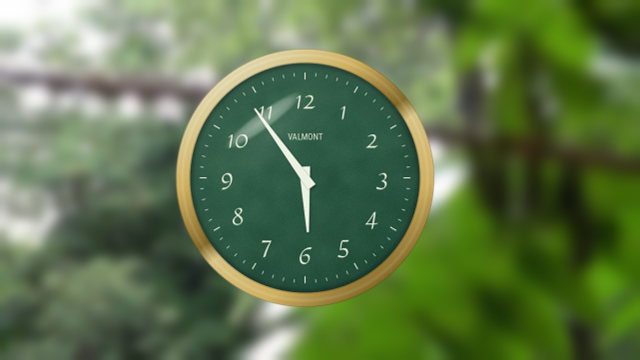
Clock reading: {"hour": 5, "minute": 54}
